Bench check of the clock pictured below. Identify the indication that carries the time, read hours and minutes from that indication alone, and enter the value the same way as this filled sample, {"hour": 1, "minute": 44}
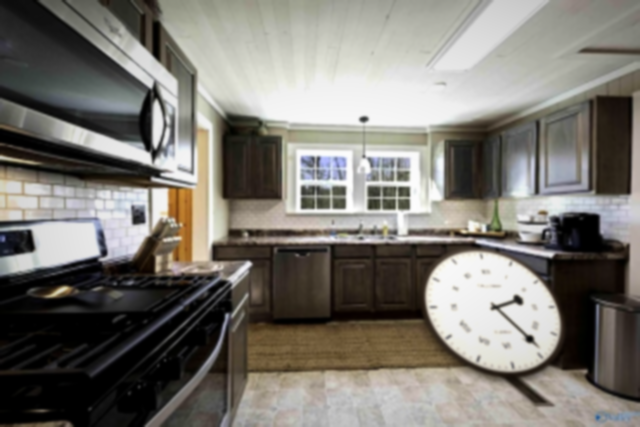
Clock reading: {"hour": 2, "minute": 24}
